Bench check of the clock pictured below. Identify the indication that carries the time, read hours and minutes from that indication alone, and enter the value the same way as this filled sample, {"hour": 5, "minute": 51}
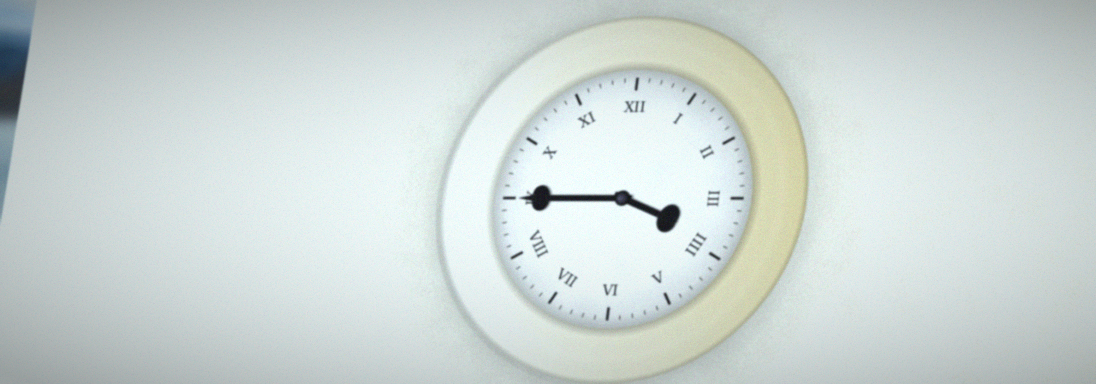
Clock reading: {"hour": 3, "minute": 45}
